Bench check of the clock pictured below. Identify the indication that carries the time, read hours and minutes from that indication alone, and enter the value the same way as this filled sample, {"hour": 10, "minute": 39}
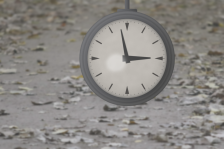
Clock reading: {"hour": 2, "minute": 58}
